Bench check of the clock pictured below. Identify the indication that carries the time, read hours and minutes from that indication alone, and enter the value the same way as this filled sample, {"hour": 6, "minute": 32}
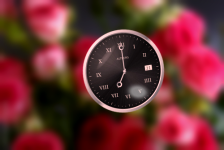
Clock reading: {"hour": 7, "minute": 0}
